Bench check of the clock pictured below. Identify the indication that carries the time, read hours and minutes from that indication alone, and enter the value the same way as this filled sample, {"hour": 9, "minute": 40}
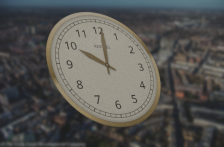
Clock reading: {"hour": 10, "minute": 1}
